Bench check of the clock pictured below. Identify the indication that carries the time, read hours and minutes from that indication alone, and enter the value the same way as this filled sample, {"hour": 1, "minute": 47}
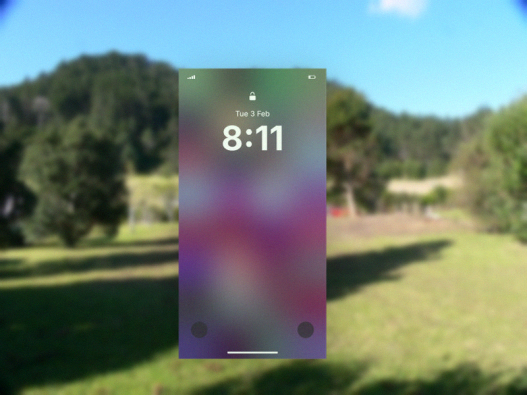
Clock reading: {"hour": 8, "minute": 11}
